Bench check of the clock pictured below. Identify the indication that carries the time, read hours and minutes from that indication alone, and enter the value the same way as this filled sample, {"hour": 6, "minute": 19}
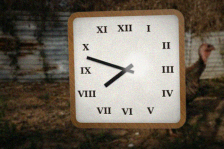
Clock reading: {"hour": 7, "minute": 48}
